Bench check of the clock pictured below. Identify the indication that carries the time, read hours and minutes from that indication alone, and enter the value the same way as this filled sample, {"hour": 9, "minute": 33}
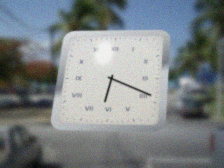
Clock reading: {"hour": 6, "minute": 19}
